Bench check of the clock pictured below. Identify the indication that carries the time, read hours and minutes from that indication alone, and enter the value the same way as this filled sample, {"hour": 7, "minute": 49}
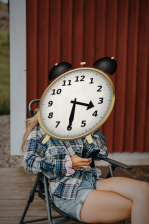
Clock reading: {"hour": 3, "minute": 30}
